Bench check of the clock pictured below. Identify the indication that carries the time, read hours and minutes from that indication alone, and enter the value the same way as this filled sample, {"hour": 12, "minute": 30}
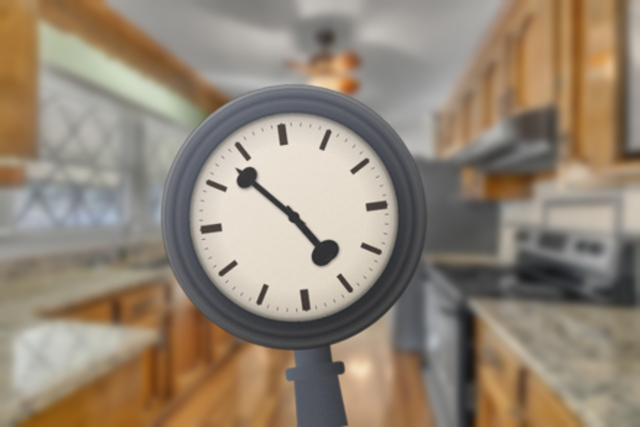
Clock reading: {"hour": 4, "minute": 53}
